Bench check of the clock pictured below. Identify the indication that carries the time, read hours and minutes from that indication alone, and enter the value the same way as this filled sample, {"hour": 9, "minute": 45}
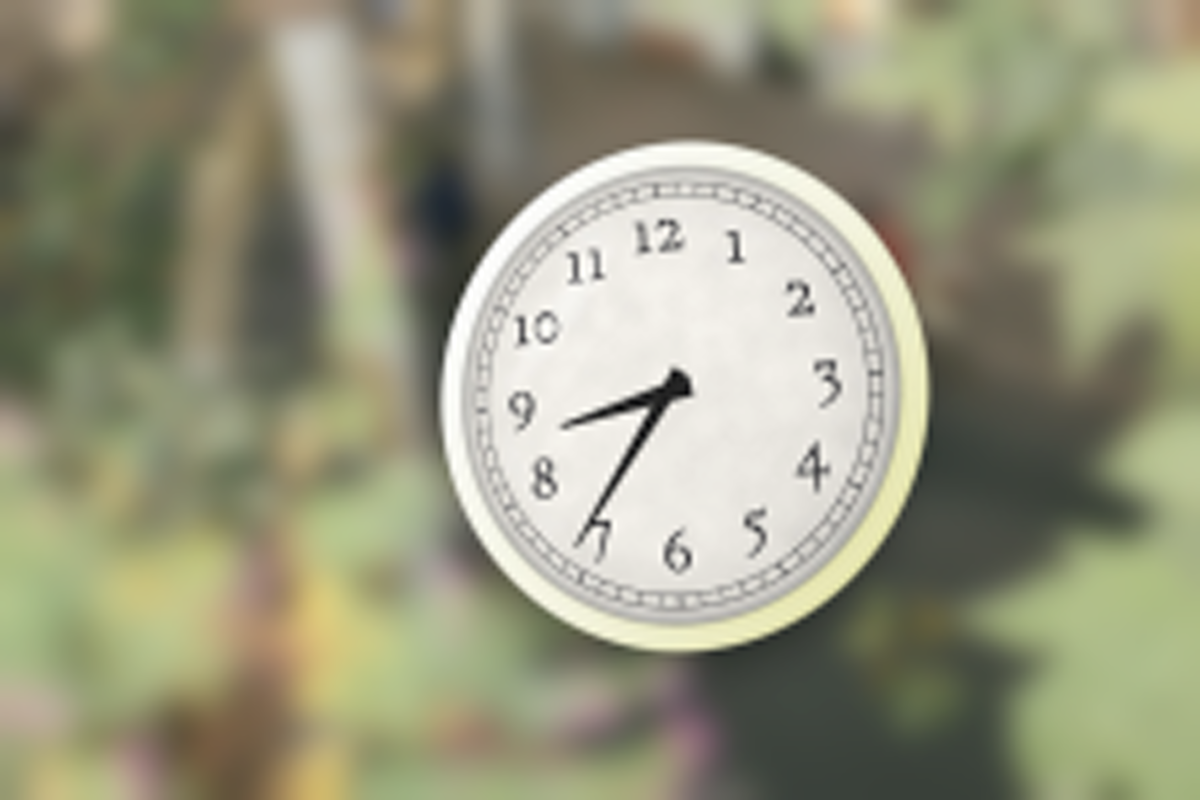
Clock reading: {"hour": 8, "minute": 36}
